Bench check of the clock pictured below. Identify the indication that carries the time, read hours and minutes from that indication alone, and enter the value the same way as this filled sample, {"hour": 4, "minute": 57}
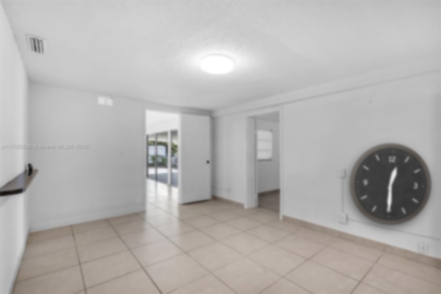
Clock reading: {"hour": 12, "minute": 30}
